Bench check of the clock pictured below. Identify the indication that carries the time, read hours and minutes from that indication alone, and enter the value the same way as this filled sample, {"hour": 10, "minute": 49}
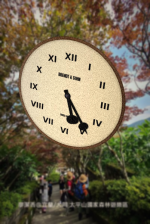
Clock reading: {"hour": 5, "minute": 24}
